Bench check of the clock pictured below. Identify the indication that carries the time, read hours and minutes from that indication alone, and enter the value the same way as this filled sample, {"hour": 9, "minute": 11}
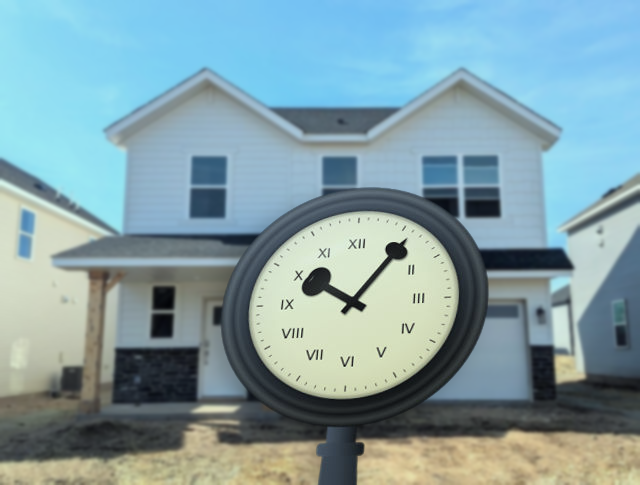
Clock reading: {"hour": 10, "minute": 6}
